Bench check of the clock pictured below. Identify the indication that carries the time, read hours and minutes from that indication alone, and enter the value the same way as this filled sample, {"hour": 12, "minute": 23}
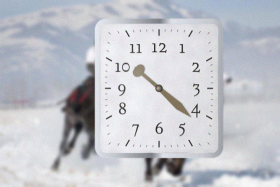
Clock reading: {"hour": 10, "minute": 22}
